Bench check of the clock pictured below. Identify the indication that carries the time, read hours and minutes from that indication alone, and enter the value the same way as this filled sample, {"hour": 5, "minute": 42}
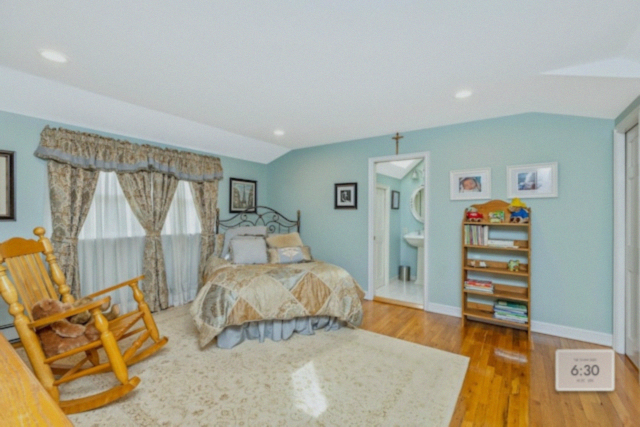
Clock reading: {"hour": 6, "minute": 30}
